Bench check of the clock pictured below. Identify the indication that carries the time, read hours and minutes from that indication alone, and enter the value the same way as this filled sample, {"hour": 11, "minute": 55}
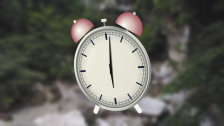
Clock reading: {"hour": 6, "minute": 1}
